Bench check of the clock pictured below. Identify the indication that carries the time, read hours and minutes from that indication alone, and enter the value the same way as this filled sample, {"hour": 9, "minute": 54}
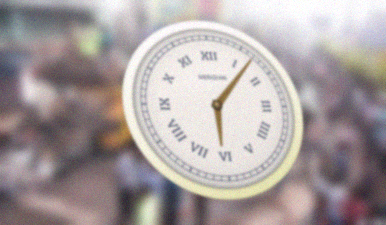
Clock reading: {"hour": 6, "minute": 7}
